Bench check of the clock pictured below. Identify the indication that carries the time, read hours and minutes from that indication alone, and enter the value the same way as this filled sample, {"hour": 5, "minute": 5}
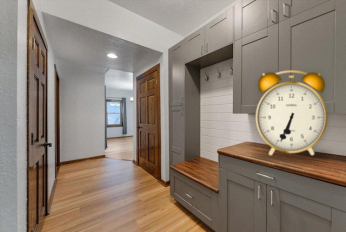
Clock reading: {"hour": 6, "minute": 34}
